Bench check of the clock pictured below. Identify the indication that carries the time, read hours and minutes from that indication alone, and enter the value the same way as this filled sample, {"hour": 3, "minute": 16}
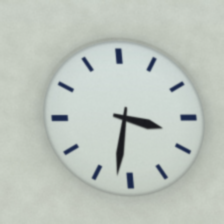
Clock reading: {"hour": 3, "minute": 32}
